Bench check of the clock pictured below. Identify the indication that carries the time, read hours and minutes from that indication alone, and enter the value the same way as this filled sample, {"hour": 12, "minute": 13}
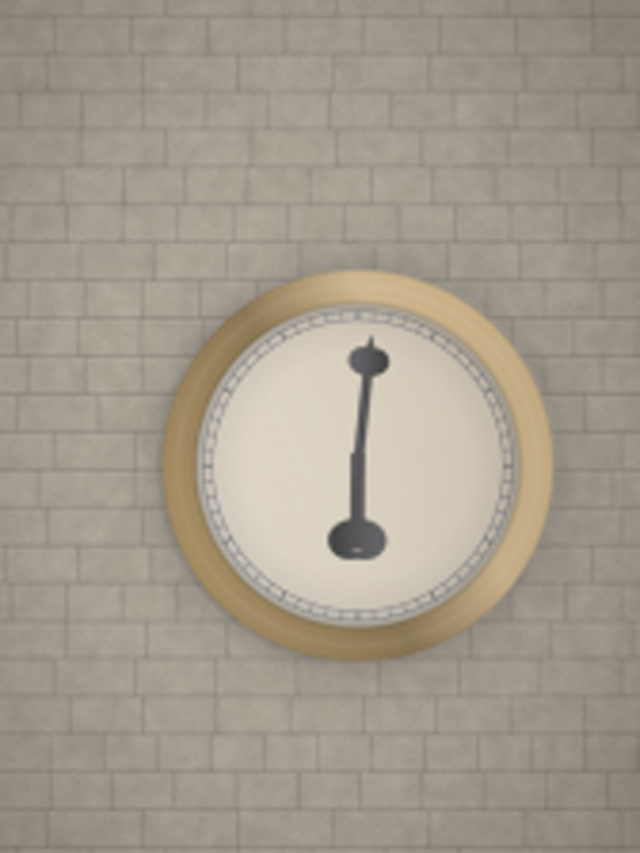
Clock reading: {"hour": 6, "minute": 1}
